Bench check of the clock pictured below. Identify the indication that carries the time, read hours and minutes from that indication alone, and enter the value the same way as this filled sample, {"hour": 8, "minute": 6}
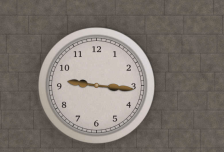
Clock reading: {"hour": 9, "minute": 16}
